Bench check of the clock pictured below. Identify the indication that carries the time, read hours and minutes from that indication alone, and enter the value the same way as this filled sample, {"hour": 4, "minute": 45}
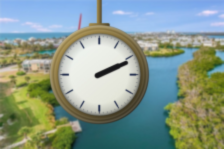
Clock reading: {"hour": 2, "minute": 11}
